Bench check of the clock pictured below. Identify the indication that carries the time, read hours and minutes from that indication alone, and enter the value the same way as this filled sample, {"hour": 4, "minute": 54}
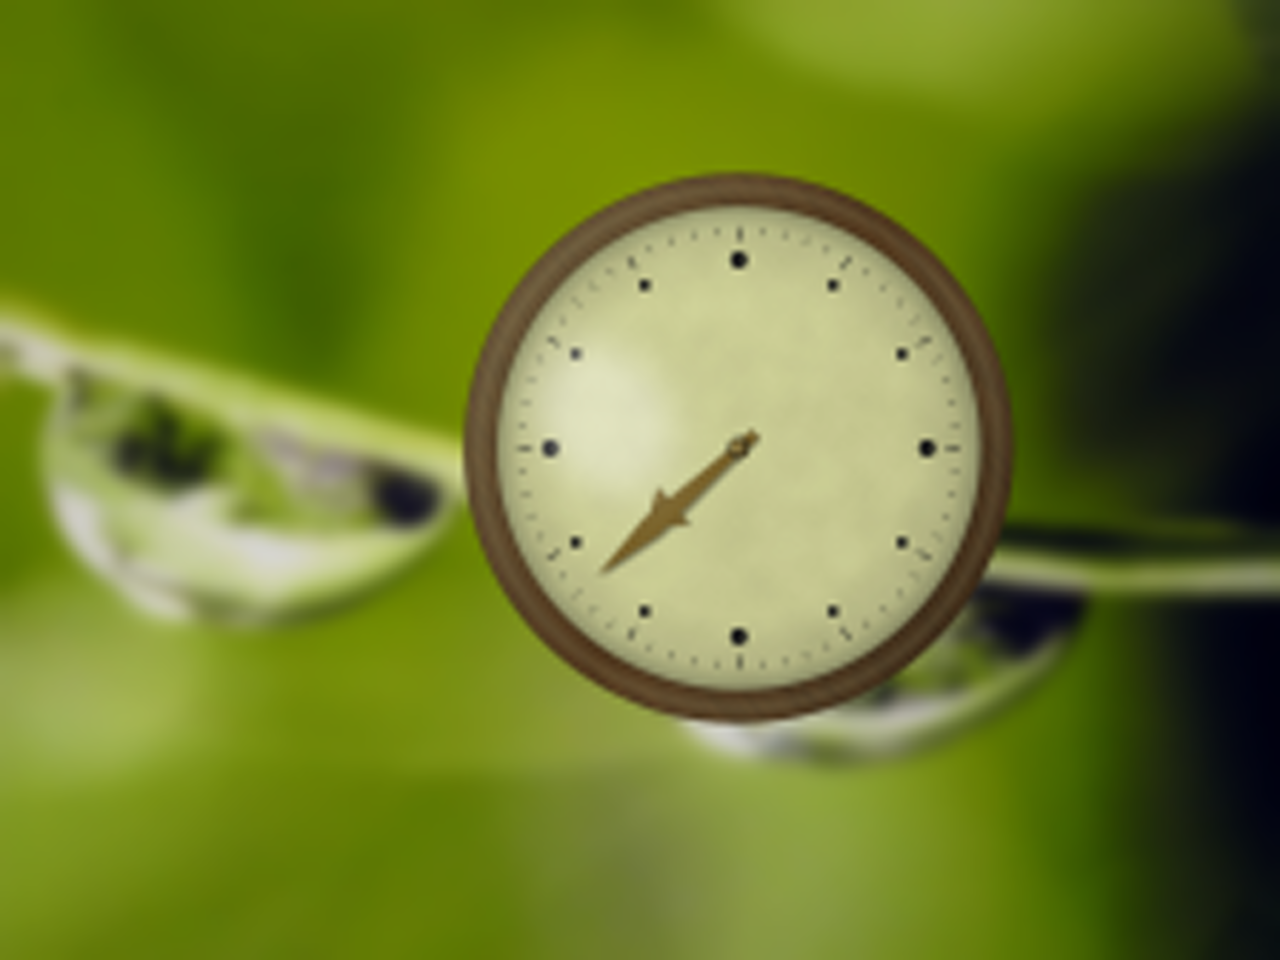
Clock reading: {"hour": 7, "minute": 38}
